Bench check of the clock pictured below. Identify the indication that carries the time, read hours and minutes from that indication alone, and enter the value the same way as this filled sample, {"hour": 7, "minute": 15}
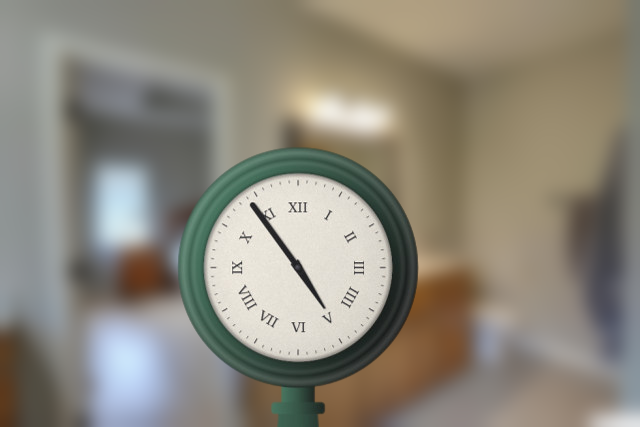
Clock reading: {"hour": 4, "minute": 54}
